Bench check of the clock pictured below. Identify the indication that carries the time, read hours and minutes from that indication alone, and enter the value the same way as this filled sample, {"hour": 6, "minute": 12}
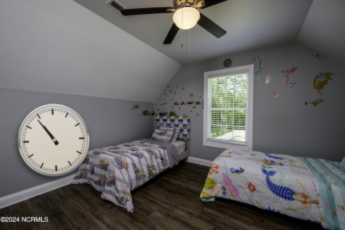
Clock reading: {"hour": 10, "minute": 54}
